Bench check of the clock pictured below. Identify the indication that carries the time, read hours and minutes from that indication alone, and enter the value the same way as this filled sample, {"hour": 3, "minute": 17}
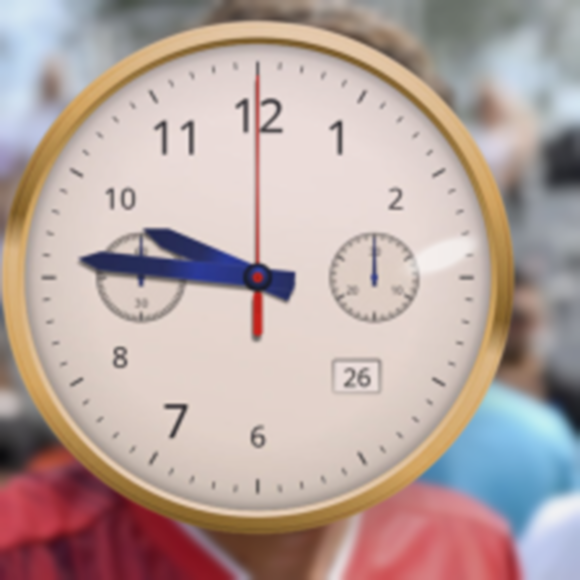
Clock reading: {"hour": 9, "minute": 46}
